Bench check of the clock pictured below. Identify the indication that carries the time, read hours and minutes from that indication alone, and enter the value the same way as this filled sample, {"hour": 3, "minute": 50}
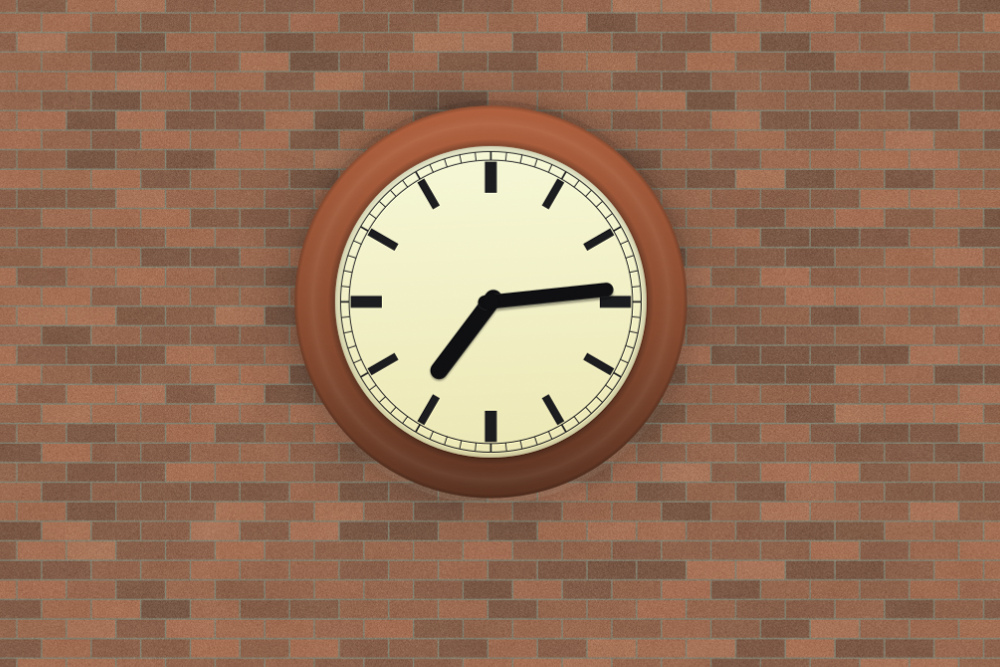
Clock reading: {"hour": 7, "minute": 14}
